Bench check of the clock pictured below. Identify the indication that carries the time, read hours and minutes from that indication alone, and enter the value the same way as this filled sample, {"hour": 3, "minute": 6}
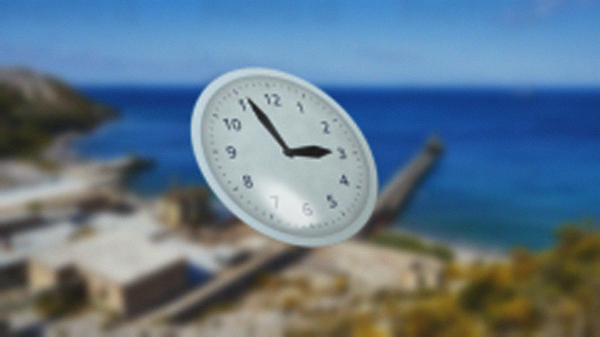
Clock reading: {"hour": 2, "minute": 56}
